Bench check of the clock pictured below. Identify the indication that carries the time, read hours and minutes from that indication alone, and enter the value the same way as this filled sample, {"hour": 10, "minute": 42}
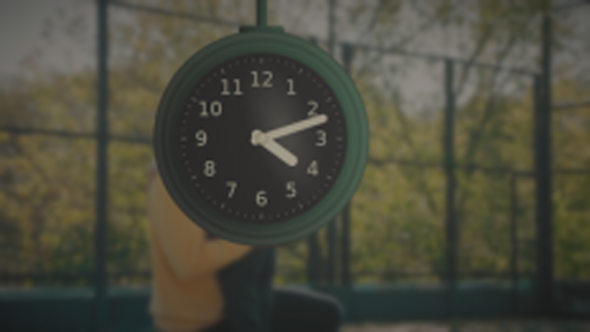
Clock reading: {"hour": 4, "minute": 12}
